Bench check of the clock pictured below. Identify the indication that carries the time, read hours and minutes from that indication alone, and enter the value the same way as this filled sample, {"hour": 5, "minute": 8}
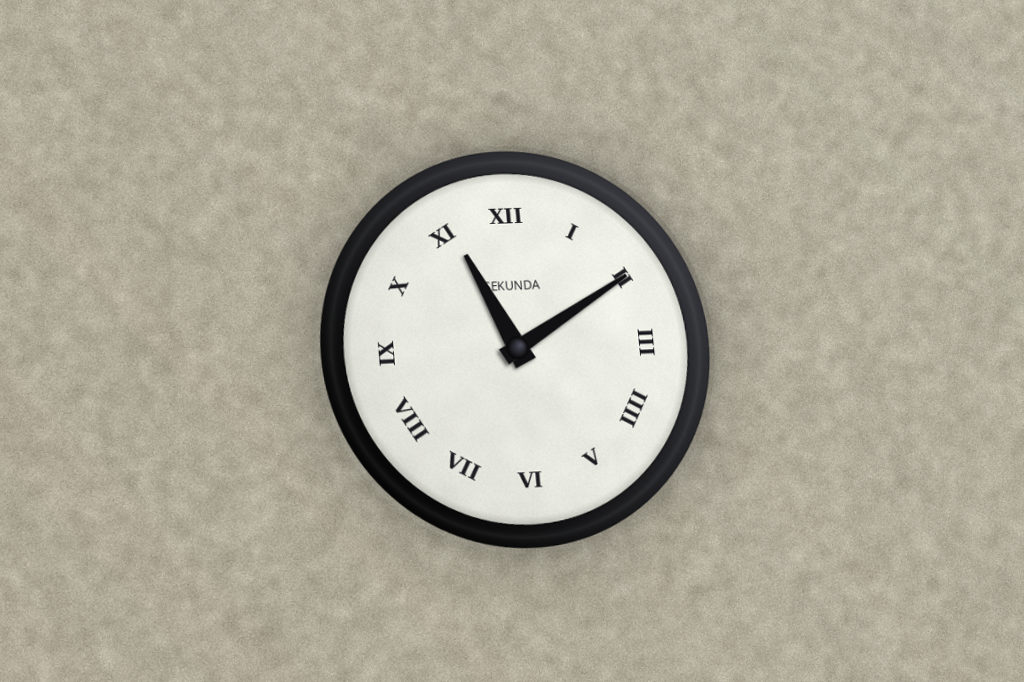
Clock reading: {"hour": 11, "minute": 10}
